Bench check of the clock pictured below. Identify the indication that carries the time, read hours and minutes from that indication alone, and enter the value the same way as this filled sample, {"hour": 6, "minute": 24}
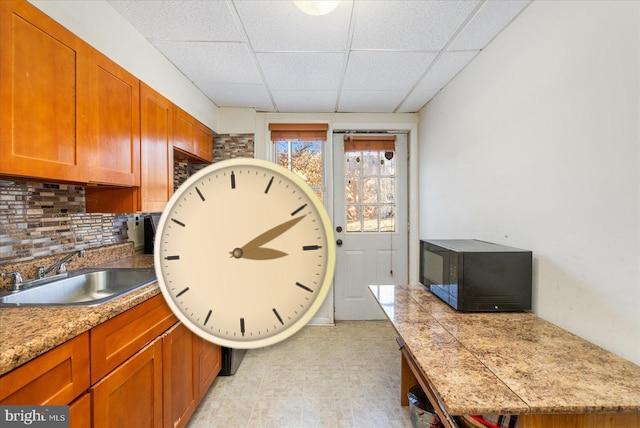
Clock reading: {"hour": 3, "minute": 11}
